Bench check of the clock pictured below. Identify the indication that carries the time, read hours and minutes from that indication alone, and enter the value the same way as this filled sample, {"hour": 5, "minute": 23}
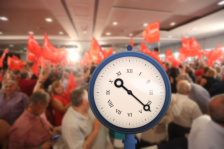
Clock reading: {"hour": 10, "minute": 22}
